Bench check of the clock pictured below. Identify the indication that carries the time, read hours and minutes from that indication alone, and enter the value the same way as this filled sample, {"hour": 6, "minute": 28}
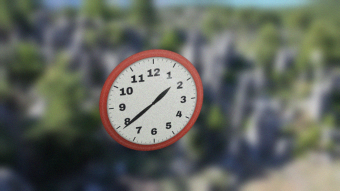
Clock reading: {"hour": 1, "minute": 39}
